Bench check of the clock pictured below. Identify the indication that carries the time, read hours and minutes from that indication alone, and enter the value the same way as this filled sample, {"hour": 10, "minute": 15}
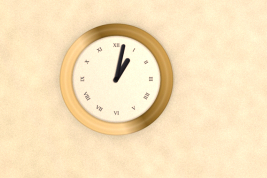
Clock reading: {"hour": 1, "minute": 2}
